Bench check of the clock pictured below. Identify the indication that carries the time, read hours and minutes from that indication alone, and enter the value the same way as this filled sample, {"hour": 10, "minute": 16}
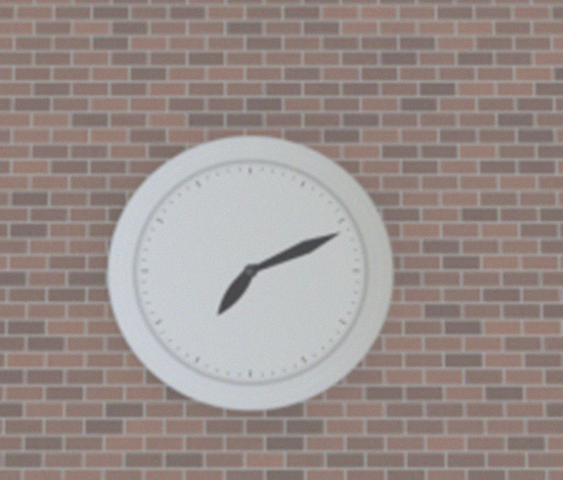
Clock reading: {"hour": 7, "minute": 11}
